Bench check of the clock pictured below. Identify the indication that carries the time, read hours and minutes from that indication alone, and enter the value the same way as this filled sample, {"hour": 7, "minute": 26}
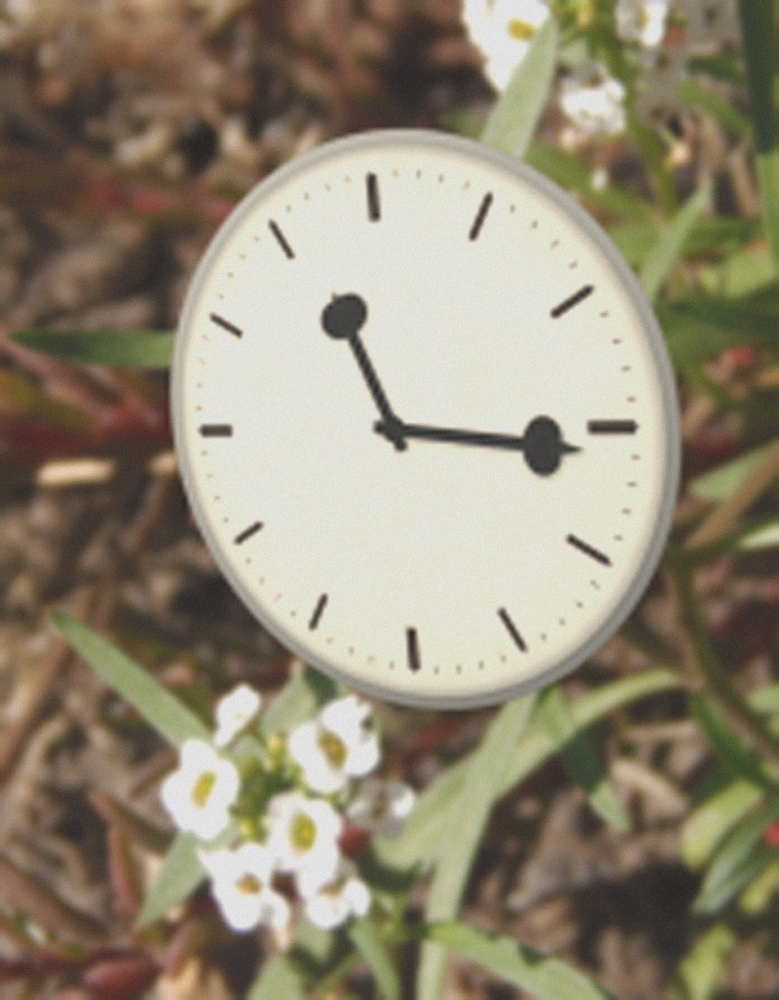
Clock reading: {"hour": 11, "minute": 16}
